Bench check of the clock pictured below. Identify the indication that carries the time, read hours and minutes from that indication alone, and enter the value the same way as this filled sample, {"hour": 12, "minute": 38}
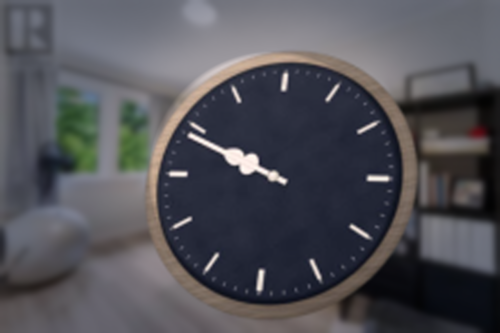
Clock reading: {"hour": 9, "minute": 49}
